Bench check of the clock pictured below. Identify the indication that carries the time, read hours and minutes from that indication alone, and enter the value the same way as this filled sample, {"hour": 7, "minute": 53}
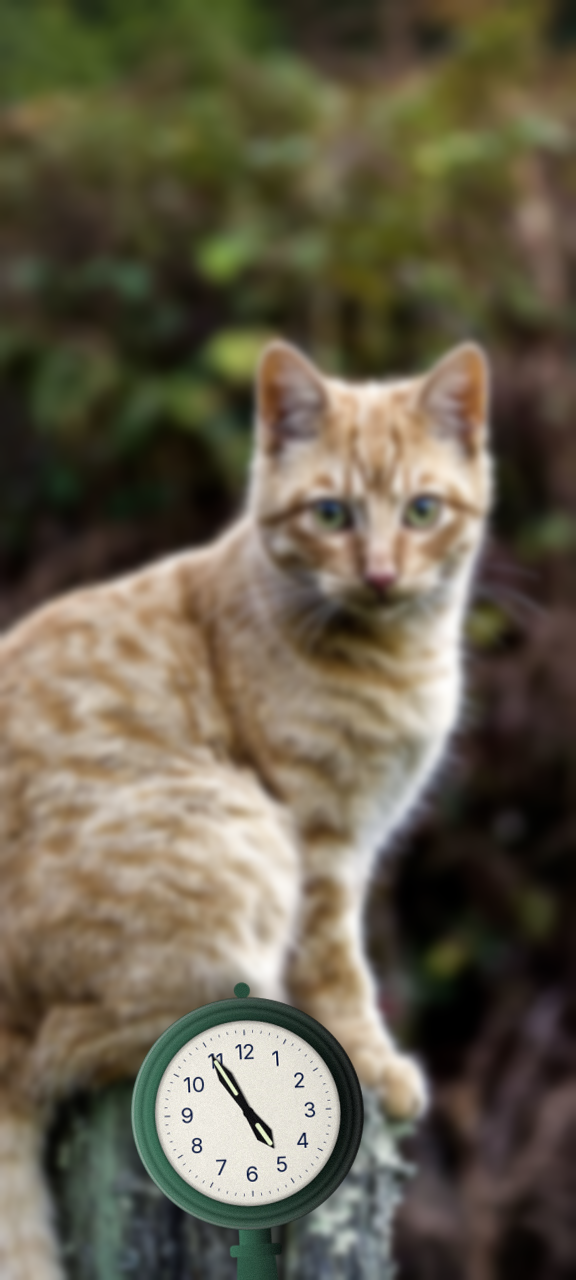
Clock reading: {"hour": 4, "minute": 55}
